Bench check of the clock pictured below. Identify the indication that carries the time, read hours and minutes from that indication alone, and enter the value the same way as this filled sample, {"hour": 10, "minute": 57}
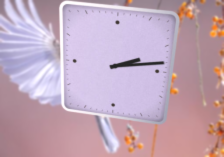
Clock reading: {"hour": 2, "minute": 13}
